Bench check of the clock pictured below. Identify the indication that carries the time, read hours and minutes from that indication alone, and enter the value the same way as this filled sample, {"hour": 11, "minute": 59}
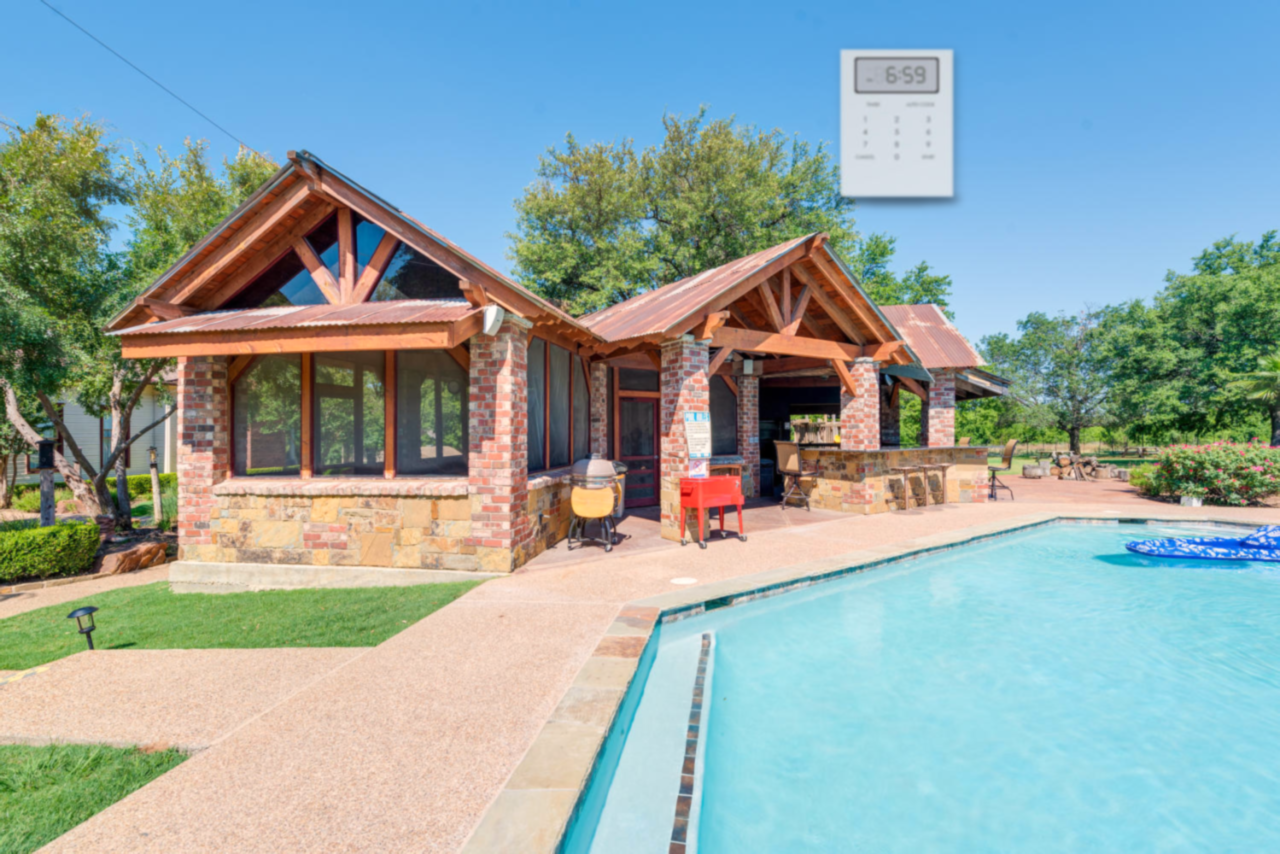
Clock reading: {"hour": 6, "minute": 59}
